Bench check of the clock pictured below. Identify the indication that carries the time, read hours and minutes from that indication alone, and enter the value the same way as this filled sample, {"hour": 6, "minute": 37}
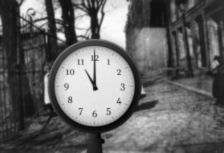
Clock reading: {"hour": 11, "minute": 0}
